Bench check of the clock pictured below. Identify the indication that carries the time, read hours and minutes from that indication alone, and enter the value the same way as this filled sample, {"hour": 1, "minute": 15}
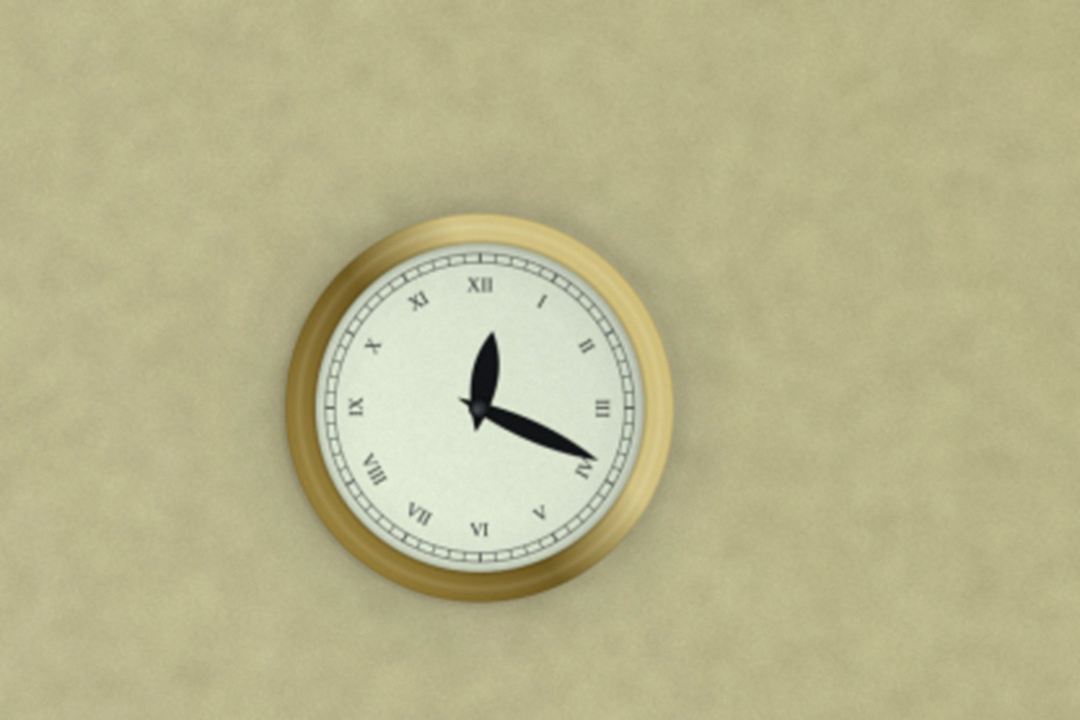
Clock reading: {"hour": 12, "minute": 19}
